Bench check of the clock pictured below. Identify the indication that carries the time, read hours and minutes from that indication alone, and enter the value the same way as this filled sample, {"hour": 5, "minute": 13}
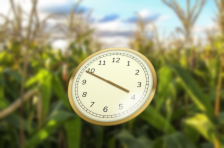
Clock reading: {"hour": 3, "minute": 49}
